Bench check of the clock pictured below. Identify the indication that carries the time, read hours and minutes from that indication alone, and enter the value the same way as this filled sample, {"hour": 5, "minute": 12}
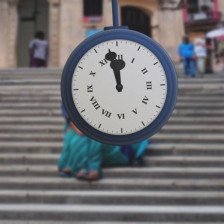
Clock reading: {"hour": 11, "minute": 58}
